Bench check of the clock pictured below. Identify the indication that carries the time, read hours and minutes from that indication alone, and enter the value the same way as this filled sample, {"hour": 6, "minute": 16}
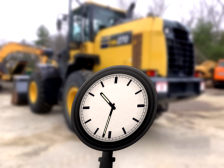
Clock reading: {"hour": 10, "minute": 32}
